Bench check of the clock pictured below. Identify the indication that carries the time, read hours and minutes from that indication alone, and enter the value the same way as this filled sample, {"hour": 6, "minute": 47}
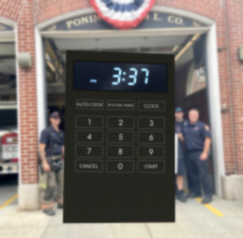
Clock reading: {"hour": 3, "minute": 37}
